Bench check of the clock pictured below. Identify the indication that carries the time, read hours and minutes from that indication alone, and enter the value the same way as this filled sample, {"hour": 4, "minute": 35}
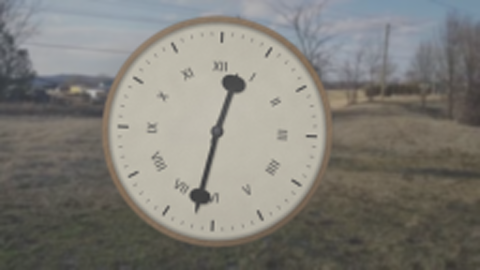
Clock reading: {"hour": 12, "minute": 32}
